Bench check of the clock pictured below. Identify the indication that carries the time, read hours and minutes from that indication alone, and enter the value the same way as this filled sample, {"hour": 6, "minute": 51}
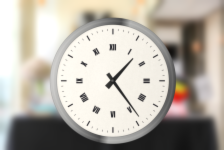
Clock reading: {"hour": 1, "minute": 24}
